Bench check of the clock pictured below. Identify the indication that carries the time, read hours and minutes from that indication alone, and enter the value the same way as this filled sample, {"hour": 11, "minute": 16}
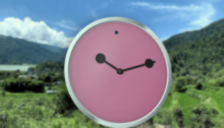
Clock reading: {"hour": 10, "minute": 13}
